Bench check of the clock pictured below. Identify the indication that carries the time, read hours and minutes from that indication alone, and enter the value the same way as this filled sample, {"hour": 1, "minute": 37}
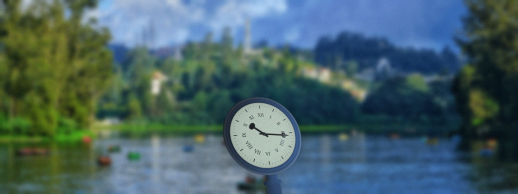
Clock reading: {"hour": 10, "minute": 16}
